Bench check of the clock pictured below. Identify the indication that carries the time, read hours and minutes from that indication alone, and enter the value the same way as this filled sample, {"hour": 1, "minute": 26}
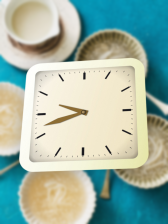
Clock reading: {"hour": 9, "minute": 42}
